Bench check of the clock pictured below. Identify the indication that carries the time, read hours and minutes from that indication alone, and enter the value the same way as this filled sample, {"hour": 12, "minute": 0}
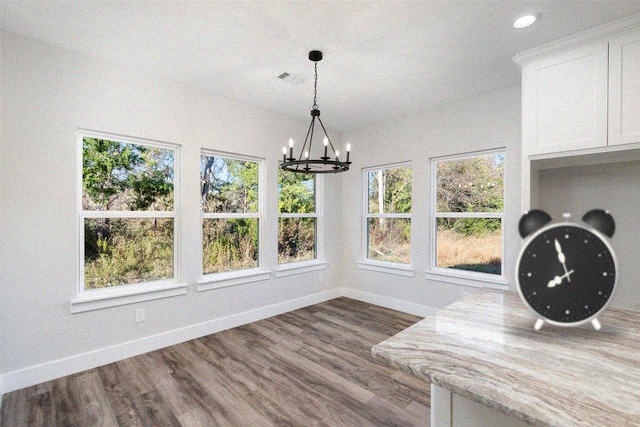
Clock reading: {"hour": 7, "minute": 57}
